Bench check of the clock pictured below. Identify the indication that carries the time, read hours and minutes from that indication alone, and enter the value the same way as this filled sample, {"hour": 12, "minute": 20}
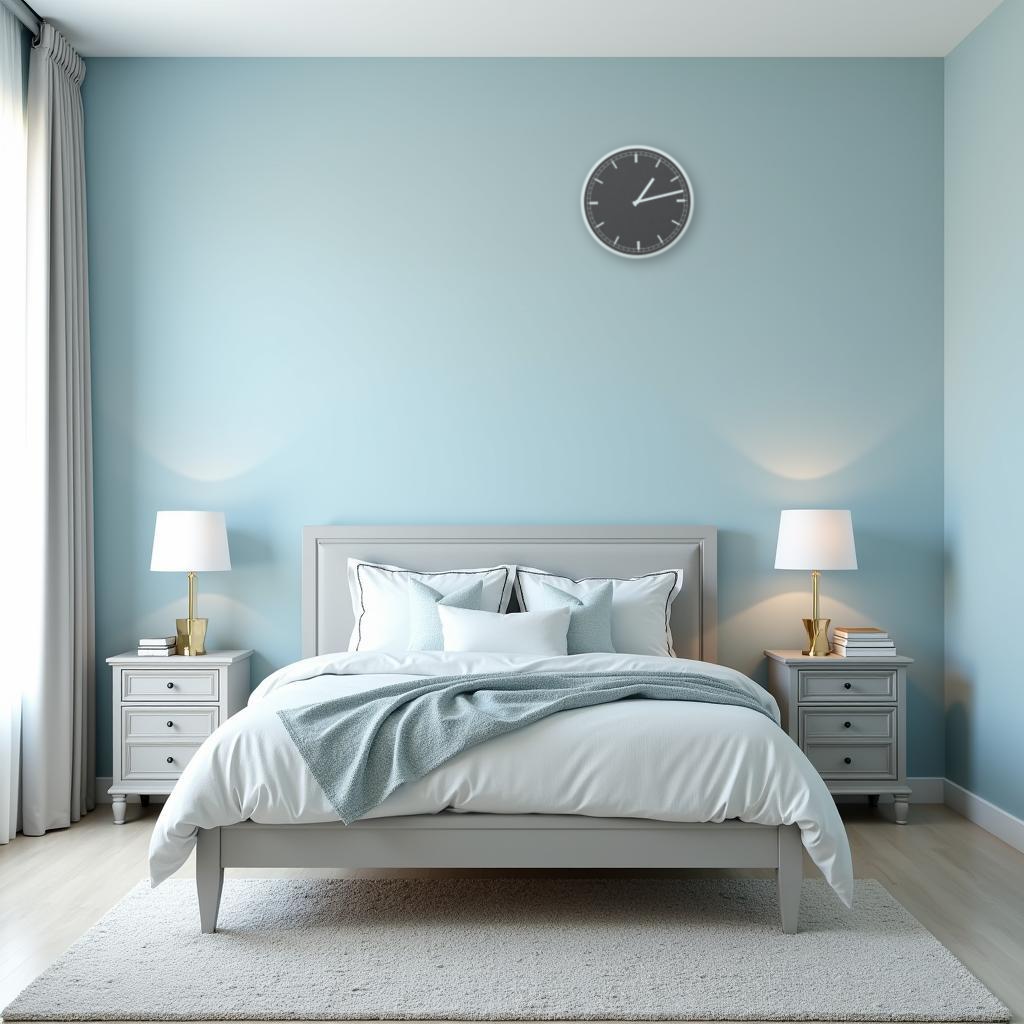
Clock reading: {"hour": 1, "minute": 13}
